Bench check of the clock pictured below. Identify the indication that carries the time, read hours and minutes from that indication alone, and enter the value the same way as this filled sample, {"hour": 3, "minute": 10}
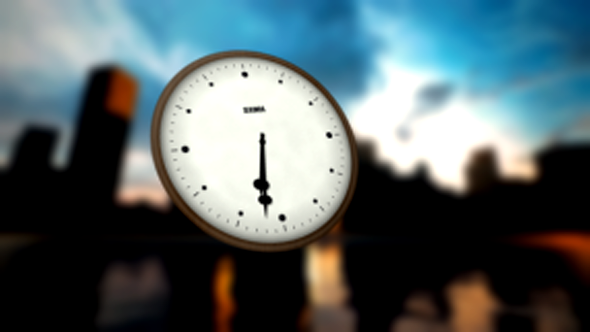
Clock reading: {"hour": 6, "minute": 32}
